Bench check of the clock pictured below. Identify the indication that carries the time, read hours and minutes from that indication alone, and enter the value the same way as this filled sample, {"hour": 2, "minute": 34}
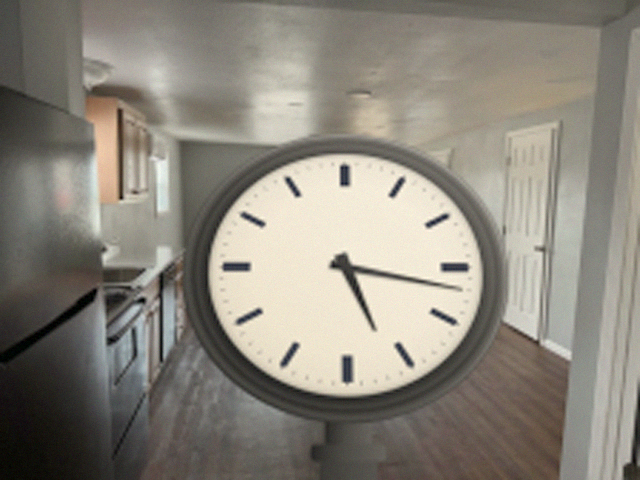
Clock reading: {"hour": 5, "minute": 17}
